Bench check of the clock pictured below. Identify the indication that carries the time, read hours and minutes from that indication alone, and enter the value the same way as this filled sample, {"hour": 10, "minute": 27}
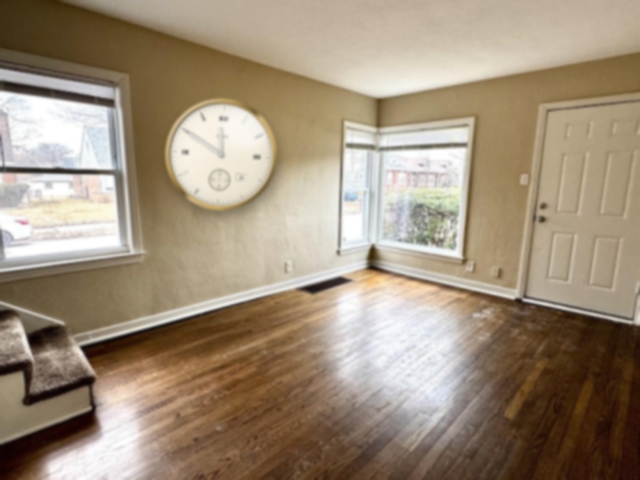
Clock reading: {"hour": 11, "minute": 50}
